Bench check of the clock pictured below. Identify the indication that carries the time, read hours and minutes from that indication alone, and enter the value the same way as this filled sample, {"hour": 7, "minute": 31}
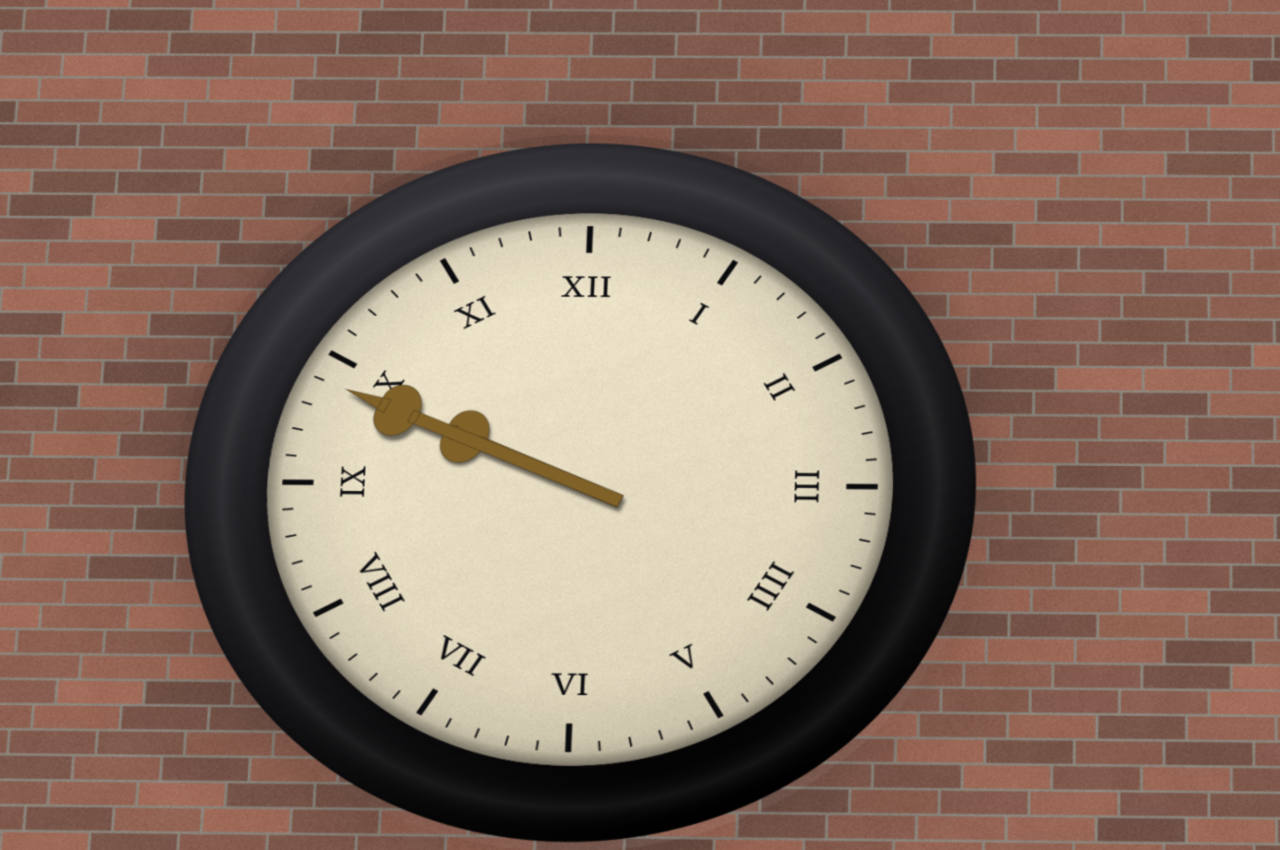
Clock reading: {"hour": 9, "minute": 49}
